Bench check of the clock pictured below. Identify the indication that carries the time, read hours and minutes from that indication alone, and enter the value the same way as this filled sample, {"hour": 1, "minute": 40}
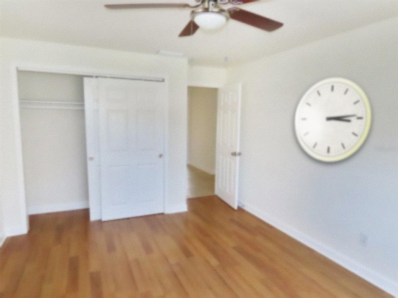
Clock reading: {"hour": 3, "minute": 14}
